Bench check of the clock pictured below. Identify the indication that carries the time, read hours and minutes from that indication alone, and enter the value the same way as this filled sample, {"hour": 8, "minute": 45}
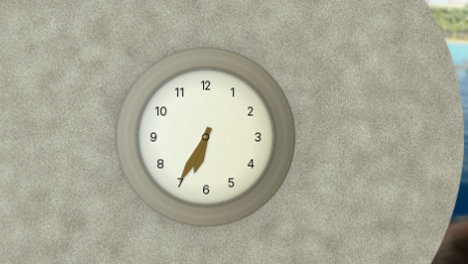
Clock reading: {"hour": 6, "minute": 35}
